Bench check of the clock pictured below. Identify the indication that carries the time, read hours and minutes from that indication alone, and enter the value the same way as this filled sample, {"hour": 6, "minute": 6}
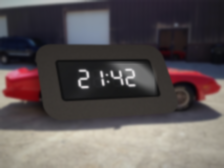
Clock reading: {"hour": 21, "minute": 42}
